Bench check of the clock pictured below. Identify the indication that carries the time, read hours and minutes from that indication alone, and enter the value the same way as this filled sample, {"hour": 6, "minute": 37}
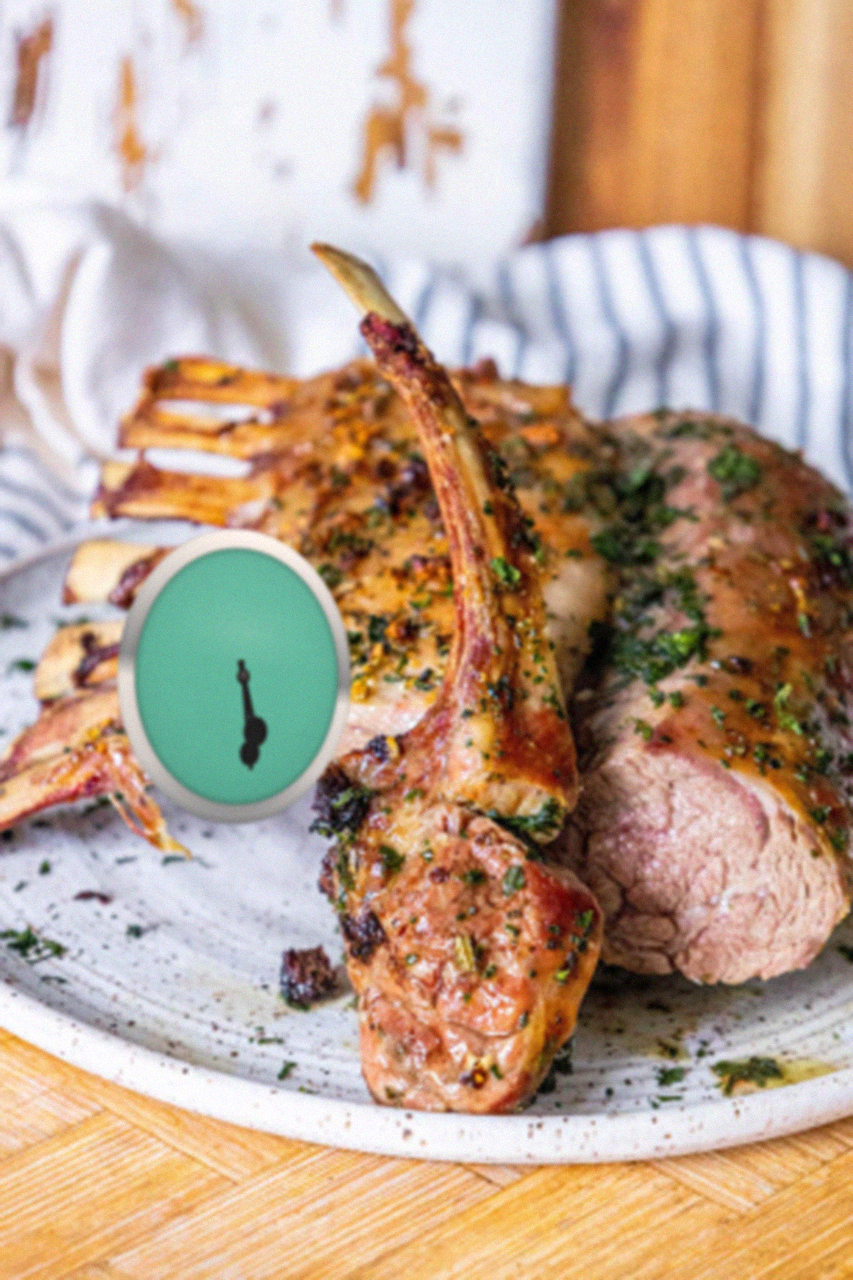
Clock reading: {"hour": 5, "minute": 29}
